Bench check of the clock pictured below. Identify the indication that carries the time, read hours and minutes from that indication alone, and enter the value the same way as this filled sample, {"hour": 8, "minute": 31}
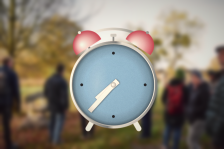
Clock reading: {"hour": 7, "minute": 37}
